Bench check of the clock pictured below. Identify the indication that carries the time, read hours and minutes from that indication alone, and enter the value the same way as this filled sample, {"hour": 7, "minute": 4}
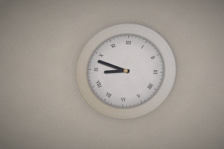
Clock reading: {"hour": 8, "minute": 48}
